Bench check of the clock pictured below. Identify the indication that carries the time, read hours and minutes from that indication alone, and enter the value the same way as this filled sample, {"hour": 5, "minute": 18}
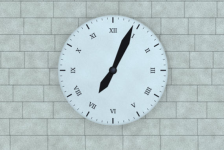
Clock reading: {"hour": 7, "minute": 4}
